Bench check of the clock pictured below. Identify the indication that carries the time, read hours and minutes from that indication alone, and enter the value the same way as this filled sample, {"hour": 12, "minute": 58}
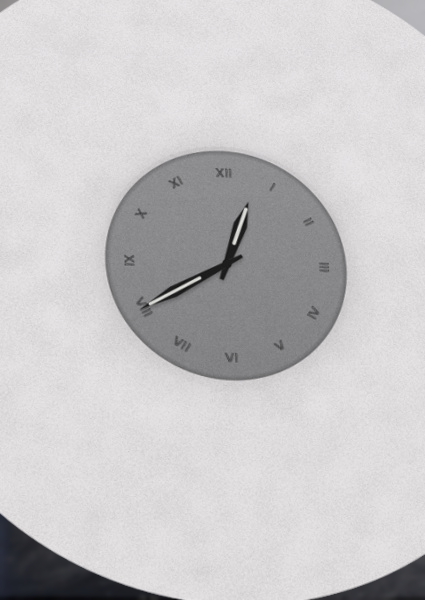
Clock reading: {"hour": 12, "minute": 40}
